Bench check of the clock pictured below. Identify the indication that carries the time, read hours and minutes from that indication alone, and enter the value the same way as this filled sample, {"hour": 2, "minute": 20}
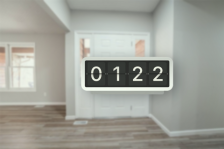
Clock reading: {"hour": 1, "minute": 22}
